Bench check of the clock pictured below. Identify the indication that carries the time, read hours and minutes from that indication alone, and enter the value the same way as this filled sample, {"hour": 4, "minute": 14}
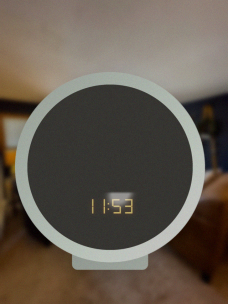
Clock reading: {"hour": 11, "minute": 53}
